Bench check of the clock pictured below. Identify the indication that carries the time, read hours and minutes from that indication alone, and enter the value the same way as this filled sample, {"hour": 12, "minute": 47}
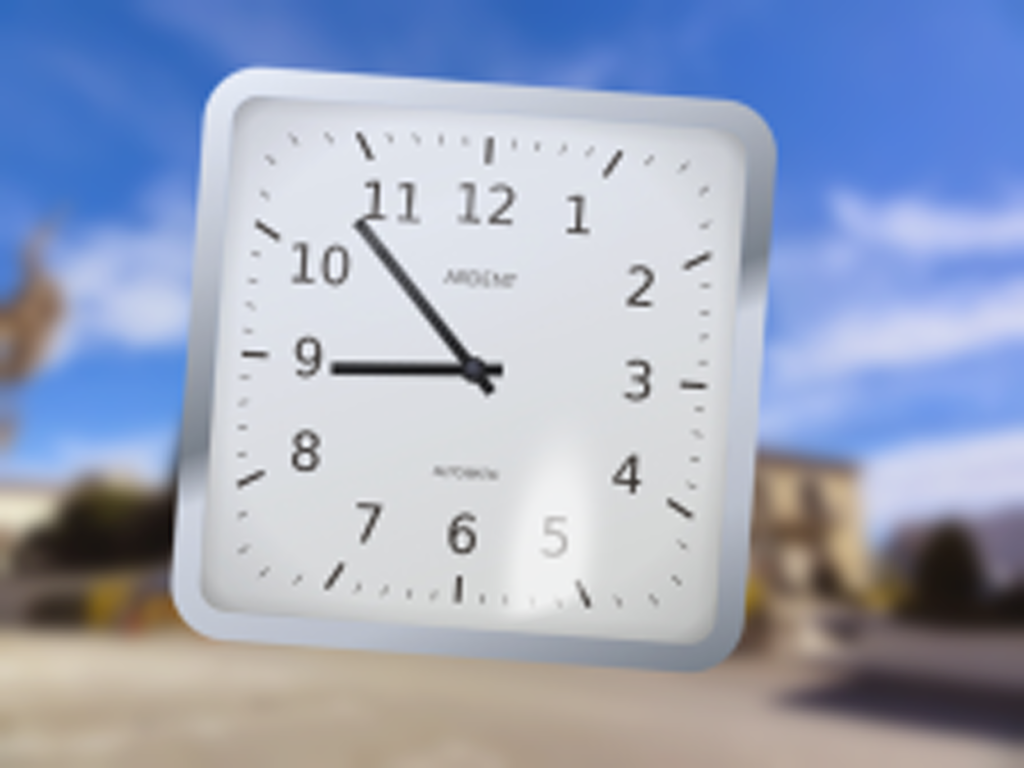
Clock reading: {"hour": 8, "minute": 53}
